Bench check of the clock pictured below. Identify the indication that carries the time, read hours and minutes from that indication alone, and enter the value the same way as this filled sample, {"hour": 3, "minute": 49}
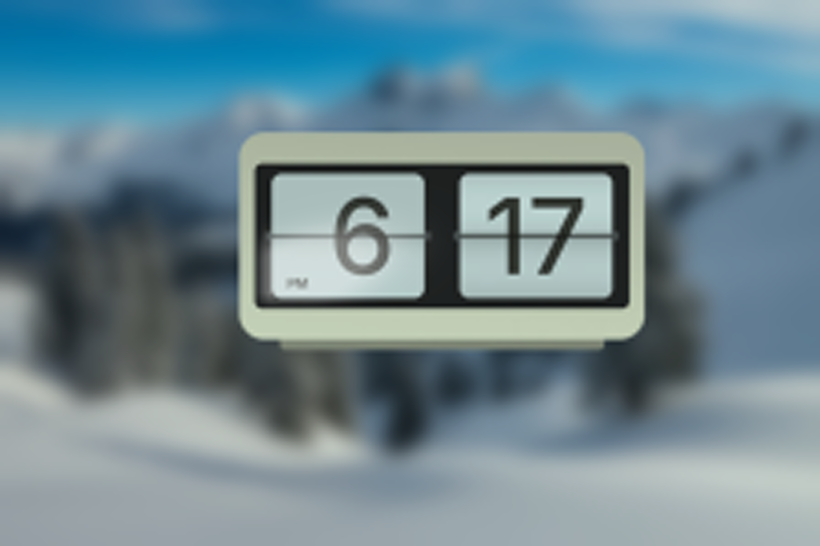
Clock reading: {"hour": 6, "minute": 17}
